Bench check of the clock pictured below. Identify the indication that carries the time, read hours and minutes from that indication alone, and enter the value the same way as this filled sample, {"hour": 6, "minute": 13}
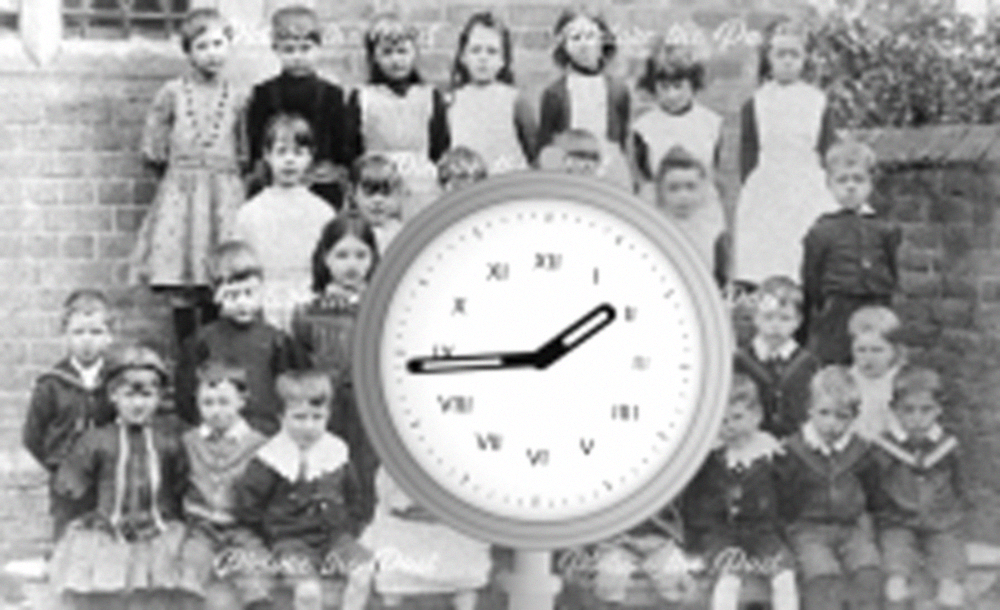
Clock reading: {"hour": 1, "minute": 44}
